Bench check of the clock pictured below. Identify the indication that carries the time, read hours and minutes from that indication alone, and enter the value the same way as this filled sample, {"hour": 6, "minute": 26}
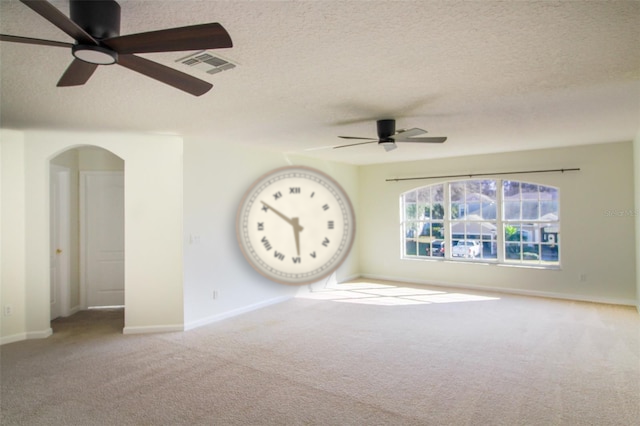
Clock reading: {"hour": 5, "minute": 51}
